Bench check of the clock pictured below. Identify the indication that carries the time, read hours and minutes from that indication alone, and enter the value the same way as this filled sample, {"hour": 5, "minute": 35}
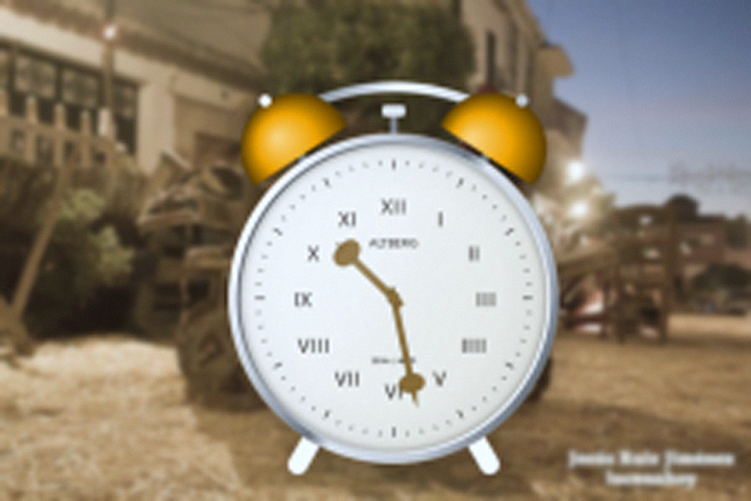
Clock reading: {"hour": 10, "minute": 28}
